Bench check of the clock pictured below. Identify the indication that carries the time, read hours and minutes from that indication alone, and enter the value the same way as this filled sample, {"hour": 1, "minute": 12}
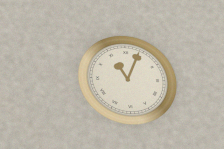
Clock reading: {"hour": 11, "minute": 4}
